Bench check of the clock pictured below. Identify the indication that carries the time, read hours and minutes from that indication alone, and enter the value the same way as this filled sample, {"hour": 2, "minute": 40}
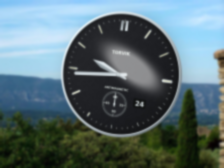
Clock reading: {"hour": 9, "minute": 44}
